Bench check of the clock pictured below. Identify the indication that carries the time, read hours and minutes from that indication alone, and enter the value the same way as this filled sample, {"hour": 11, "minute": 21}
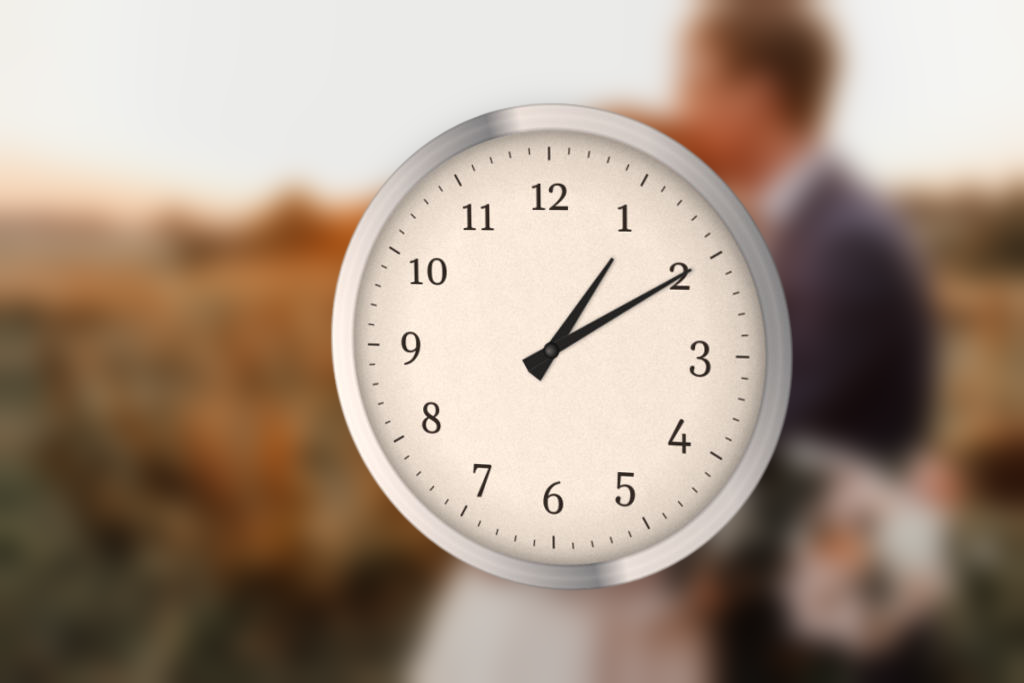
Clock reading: {"hour": 1, "minute": 10}
